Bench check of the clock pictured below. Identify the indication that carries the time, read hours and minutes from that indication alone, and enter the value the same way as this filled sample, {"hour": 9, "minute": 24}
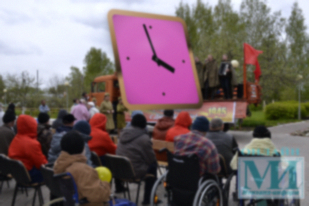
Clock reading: {"hour": 3, "minute": 58}
